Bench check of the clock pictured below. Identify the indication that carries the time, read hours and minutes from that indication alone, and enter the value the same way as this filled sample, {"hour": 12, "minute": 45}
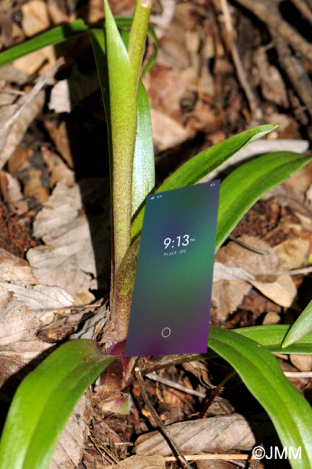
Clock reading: {"hour": 9, "minute": 13}
